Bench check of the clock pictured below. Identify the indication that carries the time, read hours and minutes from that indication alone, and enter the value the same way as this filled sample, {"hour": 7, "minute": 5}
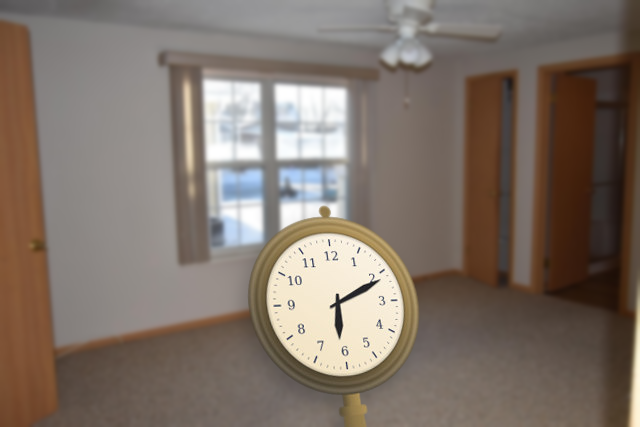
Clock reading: {"hour": 6, "minute": 11}
